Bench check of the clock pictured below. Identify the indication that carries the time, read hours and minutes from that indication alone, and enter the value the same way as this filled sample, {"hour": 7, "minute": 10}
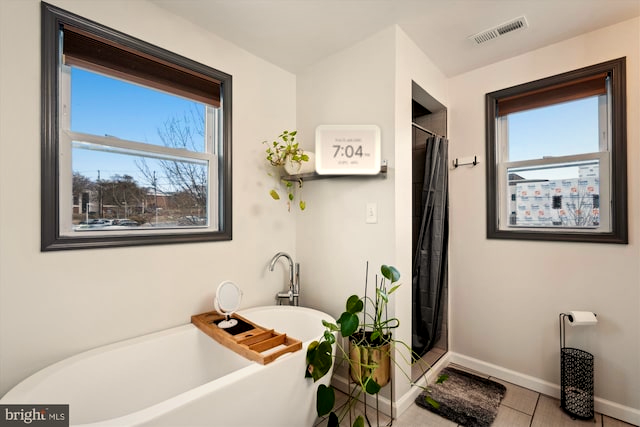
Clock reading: {"hour": 7, "minute": 4}
